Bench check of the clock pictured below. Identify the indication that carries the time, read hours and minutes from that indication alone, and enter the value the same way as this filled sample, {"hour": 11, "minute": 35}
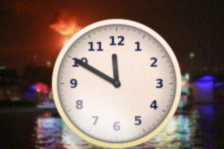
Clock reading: {"hour": 11, "minute": 50}
